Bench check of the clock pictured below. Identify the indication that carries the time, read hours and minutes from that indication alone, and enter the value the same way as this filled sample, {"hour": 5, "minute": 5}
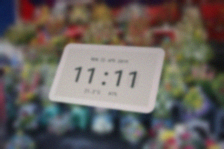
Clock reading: {"hour": 11, "minute": 11}
